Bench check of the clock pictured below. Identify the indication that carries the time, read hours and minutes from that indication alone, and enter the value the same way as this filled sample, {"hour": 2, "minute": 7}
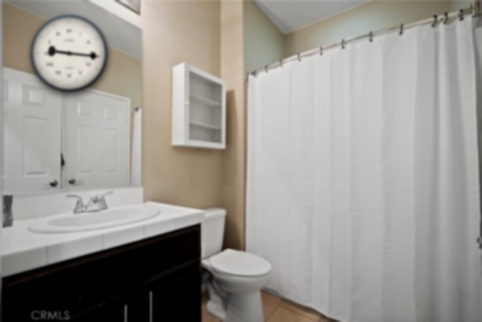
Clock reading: {"hour": 9, "minute": 16}
